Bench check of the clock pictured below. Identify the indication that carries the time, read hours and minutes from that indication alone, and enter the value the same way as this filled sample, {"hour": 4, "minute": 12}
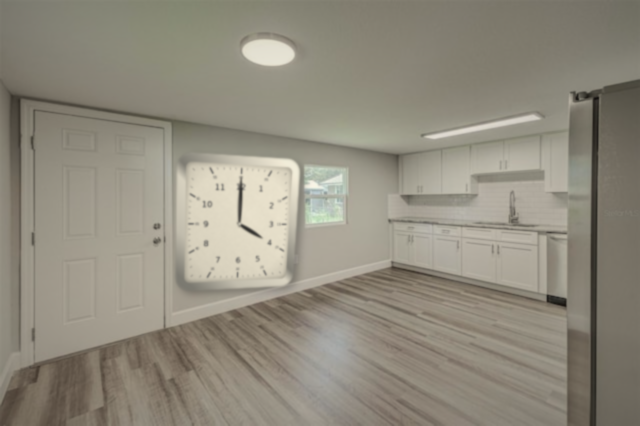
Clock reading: {"hour": 4, "minute": 0}
